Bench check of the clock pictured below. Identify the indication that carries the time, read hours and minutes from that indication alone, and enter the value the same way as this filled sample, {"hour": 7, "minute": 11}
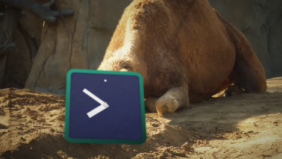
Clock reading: {"hour": 7, "minute": 51}
